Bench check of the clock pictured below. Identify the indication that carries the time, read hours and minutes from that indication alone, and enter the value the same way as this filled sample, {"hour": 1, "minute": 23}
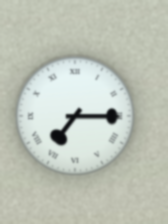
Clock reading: {"hour": 7, "minute": 15}
